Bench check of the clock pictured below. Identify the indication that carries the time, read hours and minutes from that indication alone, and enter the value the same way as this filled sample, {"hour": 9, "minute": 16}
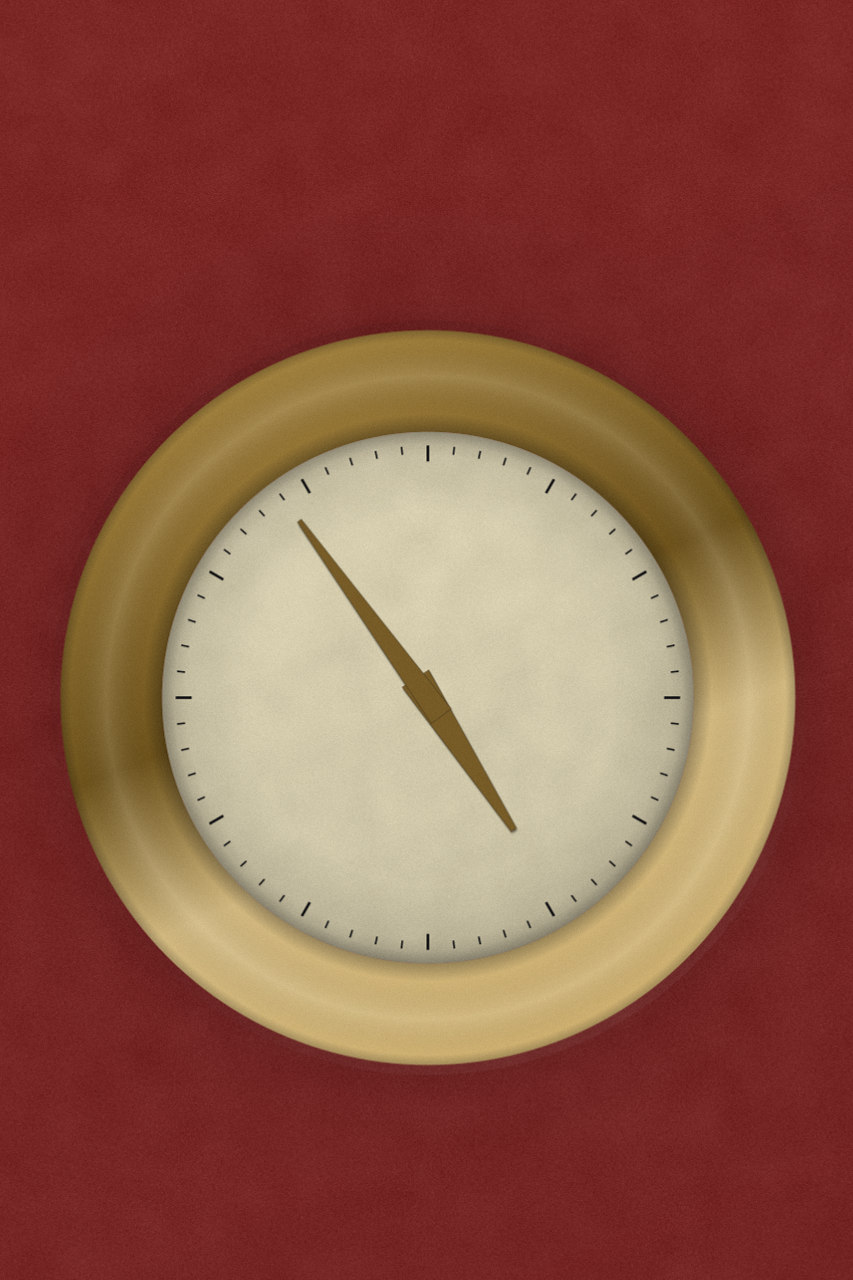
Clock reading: {"hour": 4, "minute": 54}
